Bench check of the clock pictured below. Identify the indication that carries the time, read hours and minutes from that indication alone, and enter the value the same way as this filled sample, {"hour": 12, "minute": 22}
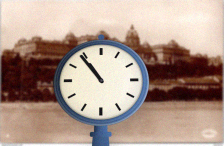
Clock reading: {"hour": 10, "minute": 54}
